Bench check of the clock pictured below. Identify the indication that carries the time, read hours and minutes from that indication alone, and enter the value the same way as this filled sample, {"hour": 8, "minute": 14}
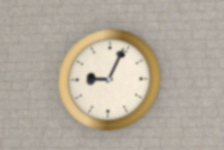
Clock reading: {"hour": 9, "minute": 4}
